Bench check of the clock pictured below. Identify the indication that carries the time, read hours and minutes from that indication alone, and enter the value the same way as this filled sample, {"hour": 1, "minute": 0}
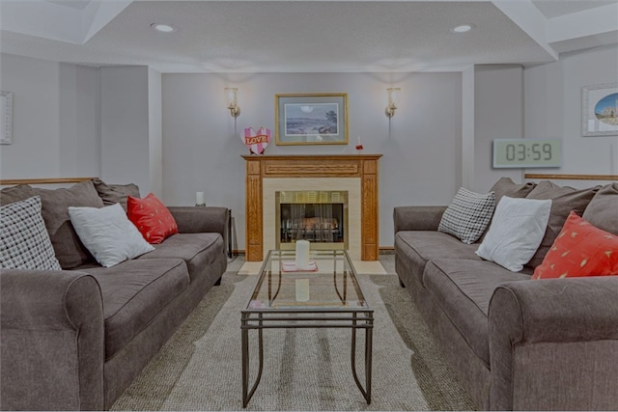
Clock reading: {"hour": 3, "minute": 59}
